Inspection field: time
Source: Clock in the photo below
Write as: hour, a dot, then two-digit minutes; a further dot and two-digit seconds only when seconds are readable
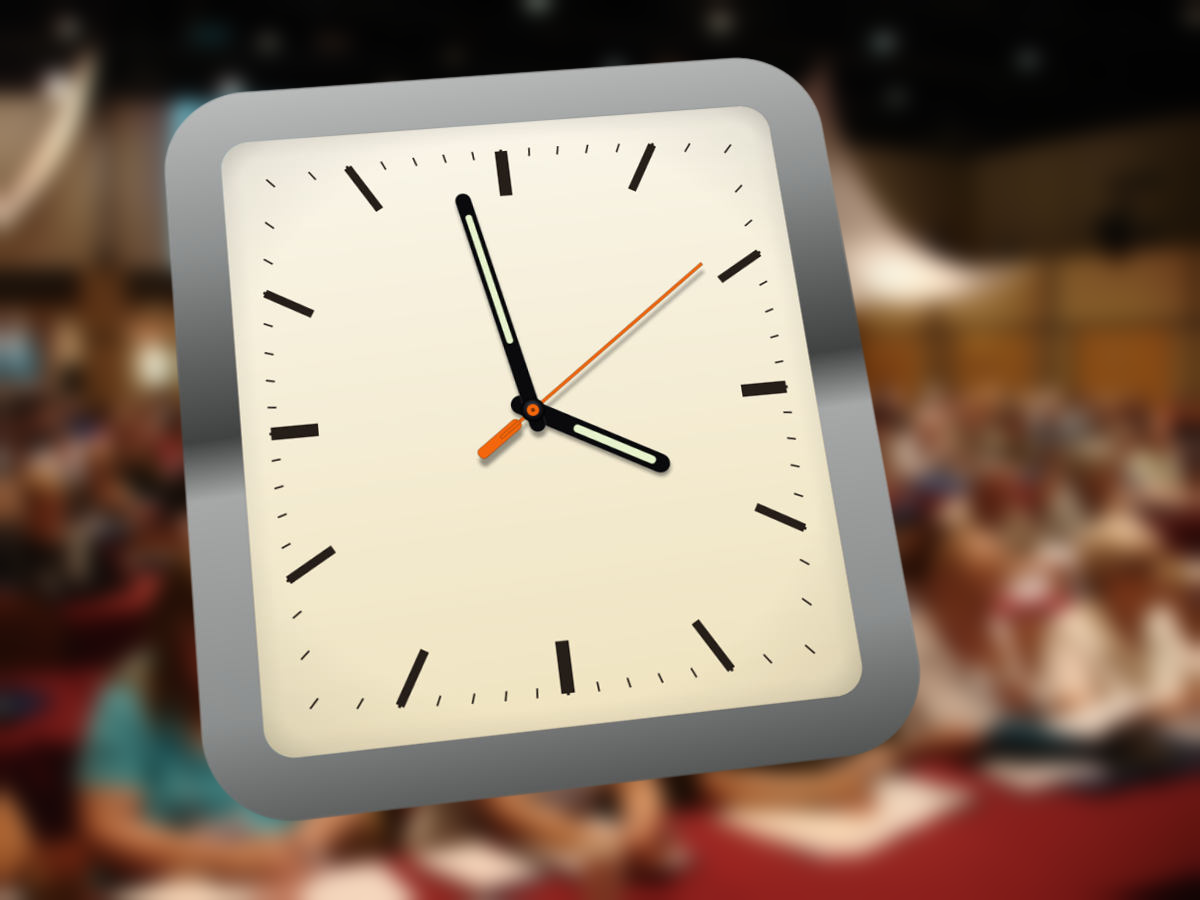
3.58.09
